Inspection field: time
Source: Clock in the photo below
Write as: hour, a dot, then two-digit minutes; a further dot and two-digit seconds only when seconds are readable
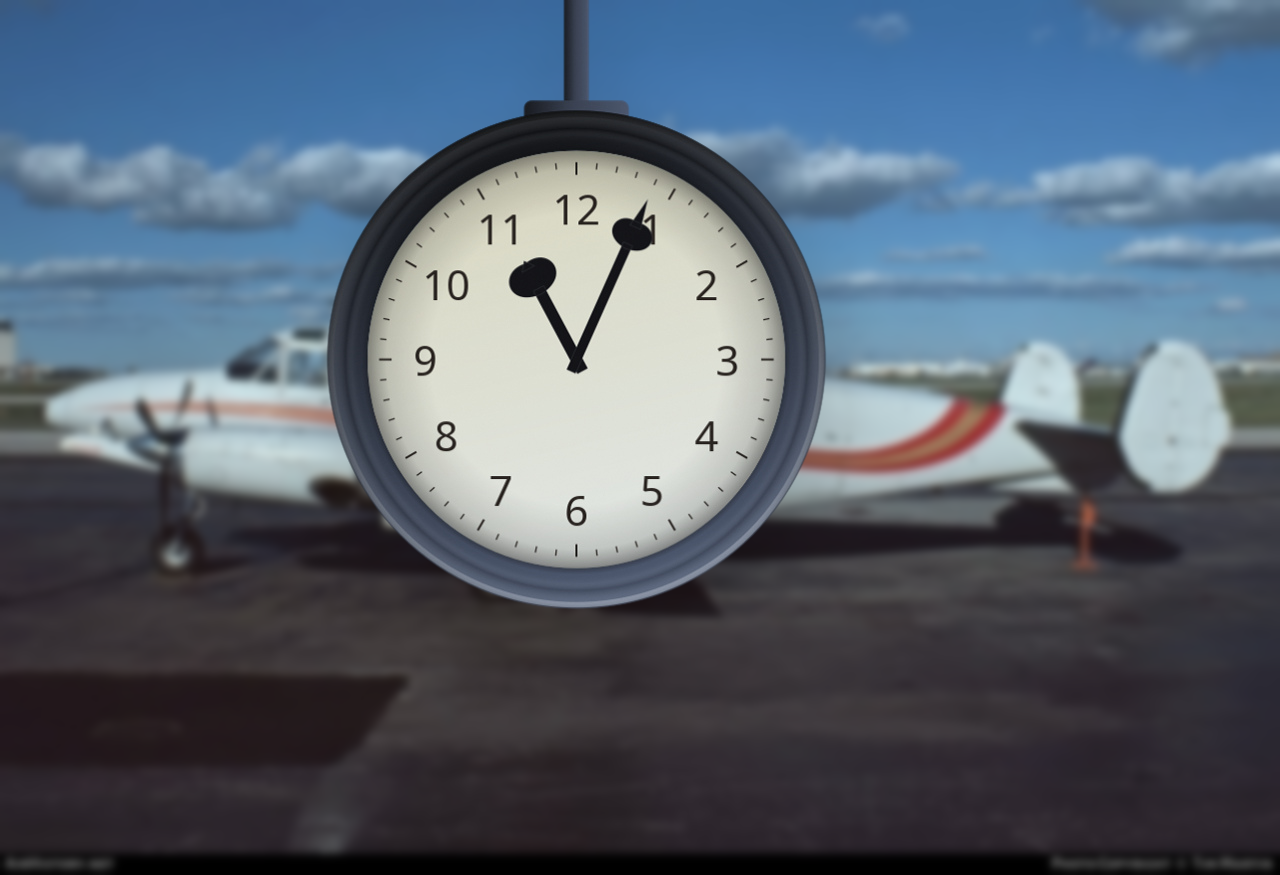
11.04
